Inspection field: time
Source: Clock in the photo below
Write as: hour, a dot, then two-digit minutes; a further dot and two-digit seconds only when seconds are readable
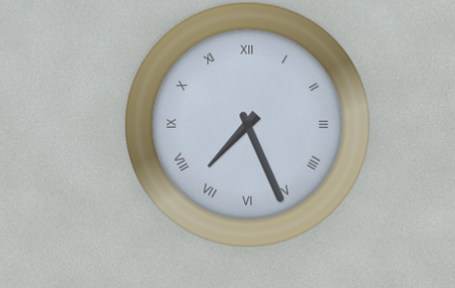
7.26
